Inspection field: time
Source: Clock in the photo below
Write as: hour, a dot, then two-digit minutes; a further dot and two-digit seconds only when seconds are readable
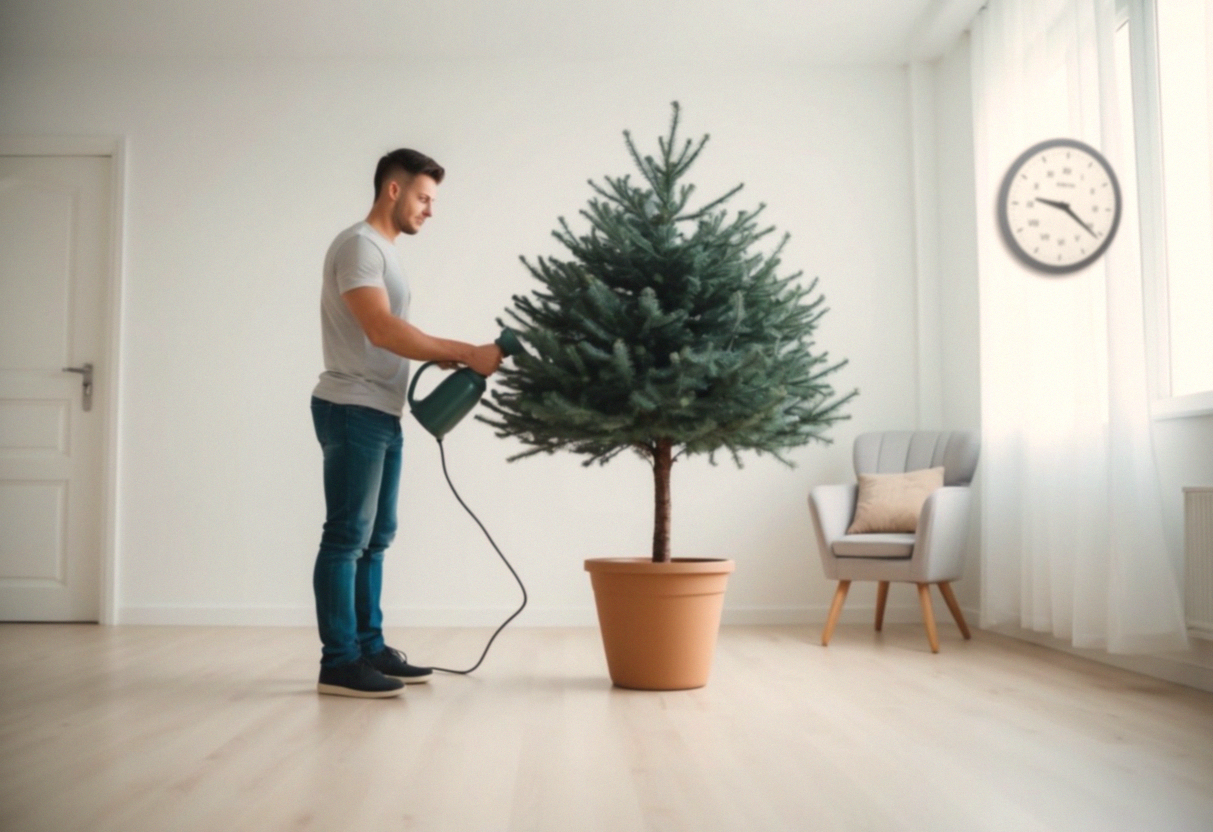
9.21
